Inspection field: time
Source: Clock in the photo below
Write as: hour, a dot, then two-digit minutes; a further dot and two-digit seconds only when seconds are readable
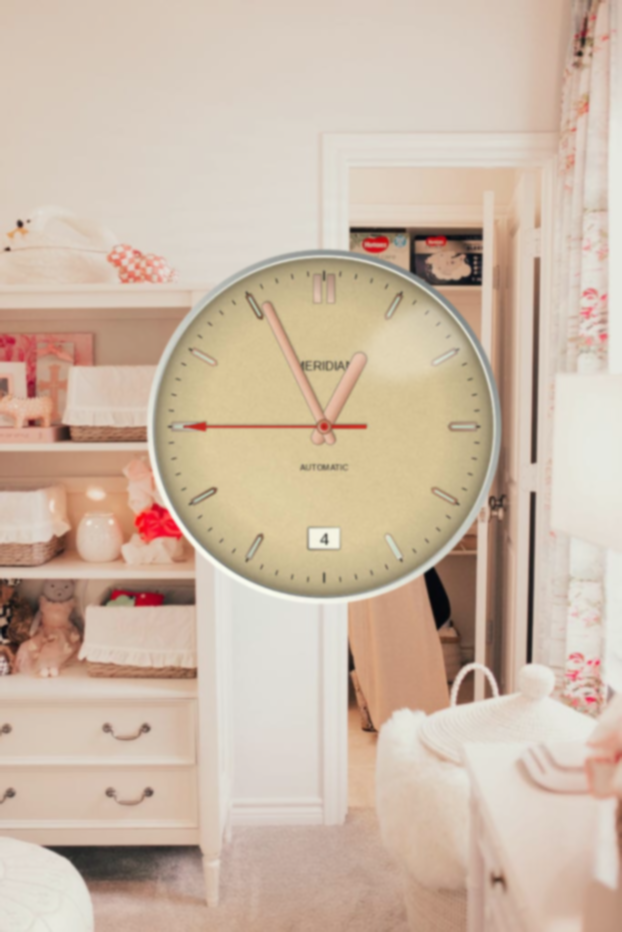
12.55.45
